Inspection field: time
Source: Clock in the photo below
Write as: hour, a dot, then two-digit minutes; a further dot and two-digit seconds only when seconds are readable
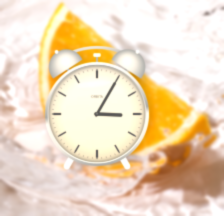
3.05
